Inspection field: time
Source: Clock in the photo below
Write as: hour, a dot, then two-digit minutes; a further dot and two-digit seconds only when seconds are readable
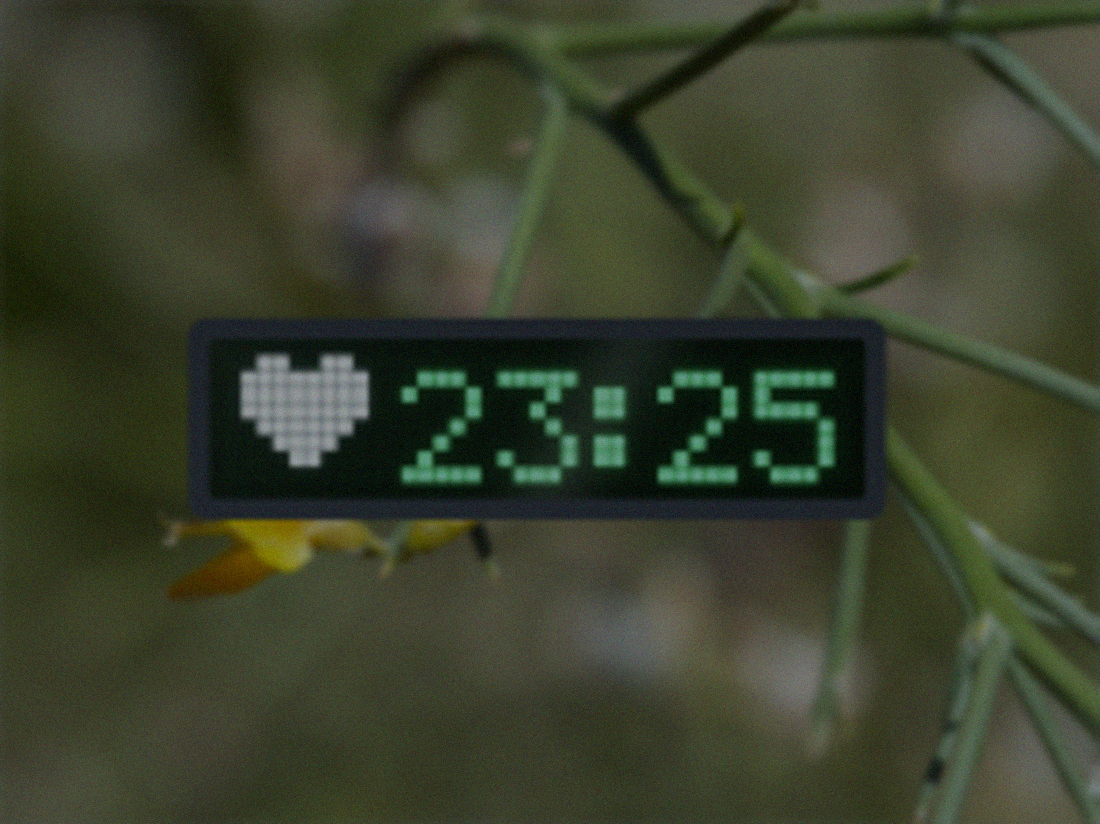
23.25
